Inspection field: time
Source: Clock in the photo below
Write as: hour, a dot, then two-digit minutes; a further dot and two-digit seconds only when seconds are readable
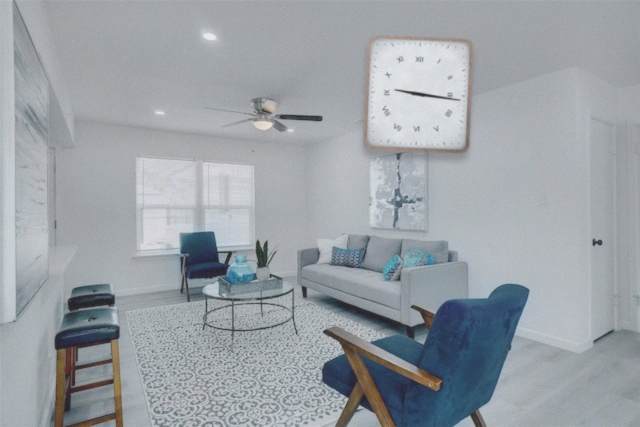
9.16
